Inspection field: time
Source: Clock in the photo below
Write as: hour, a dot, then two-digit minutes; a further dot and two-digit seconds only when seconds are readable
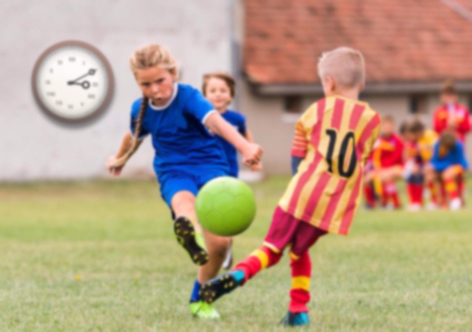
3.10
